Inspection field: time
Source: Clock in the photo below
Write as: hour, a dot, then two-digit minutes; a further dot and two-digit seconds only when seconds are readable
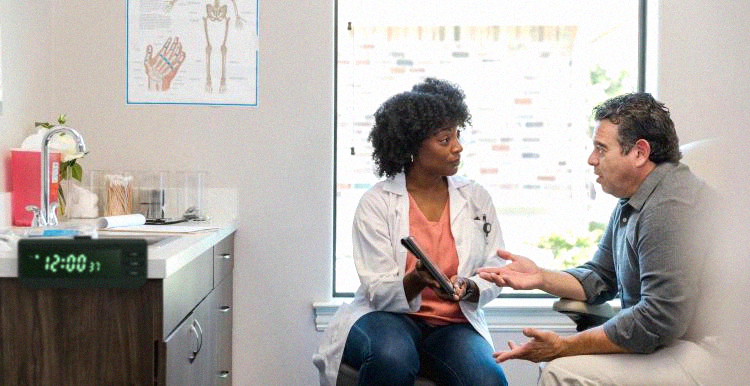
12.00
